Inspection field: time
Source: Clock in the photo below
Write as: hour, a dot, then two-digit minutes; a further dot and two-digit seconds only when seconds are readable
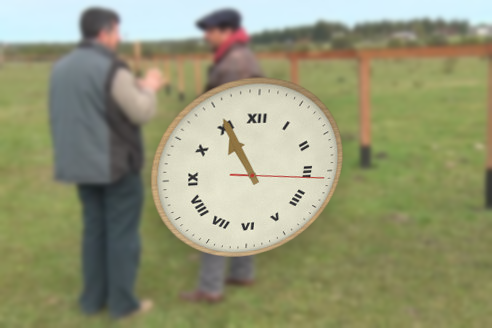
10.55.16
